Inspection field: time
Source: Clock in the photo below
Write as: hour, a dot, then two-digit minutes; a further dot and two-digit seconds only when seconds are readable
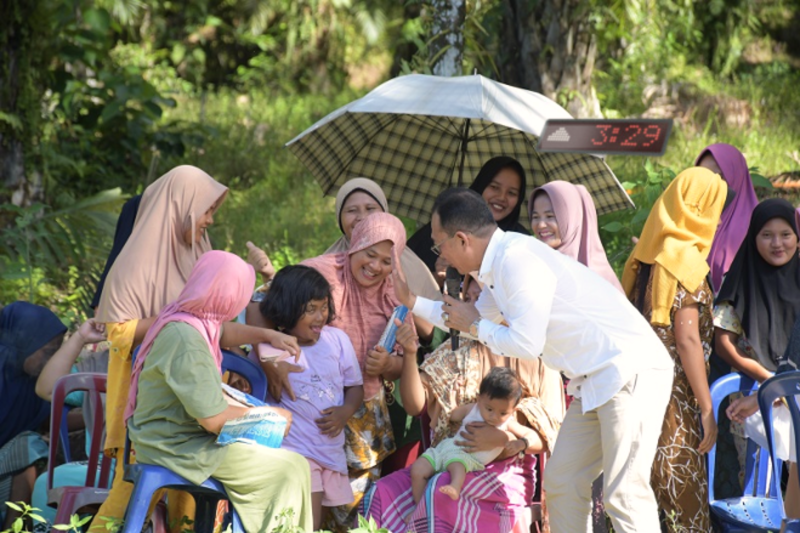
3.29
